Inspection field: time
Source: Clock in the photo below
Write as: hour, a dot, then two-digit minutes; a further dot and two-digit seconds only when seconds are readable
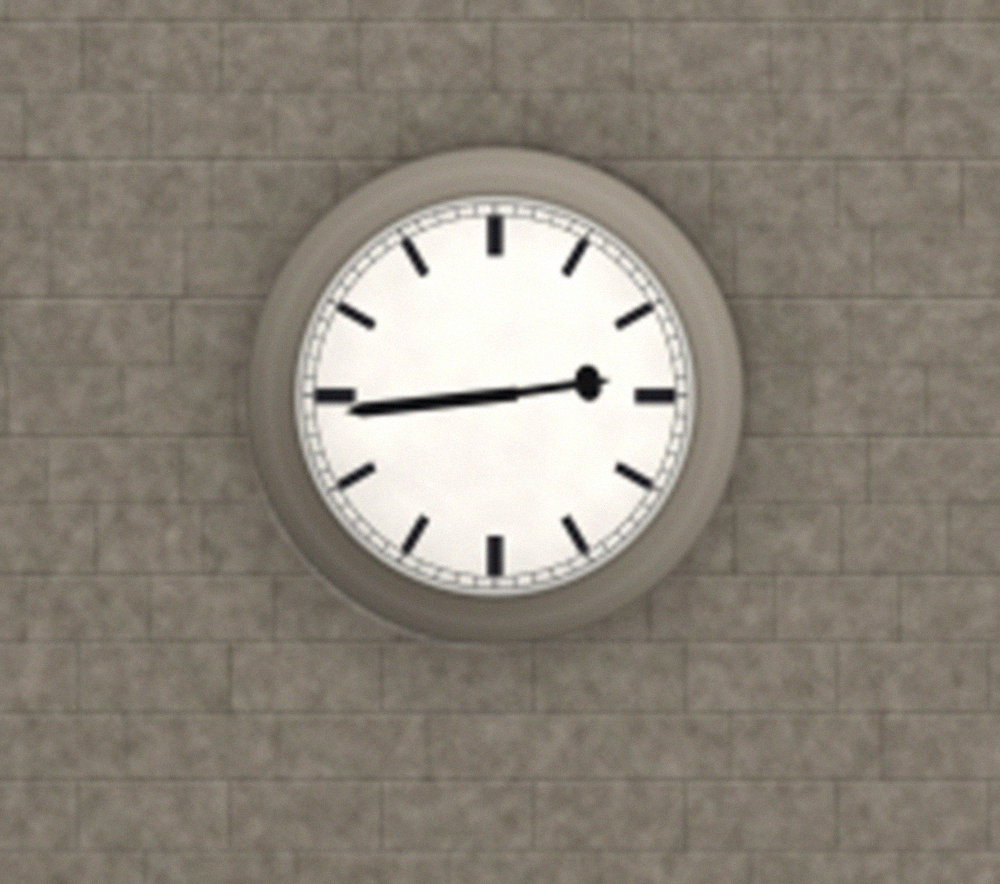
2.44
